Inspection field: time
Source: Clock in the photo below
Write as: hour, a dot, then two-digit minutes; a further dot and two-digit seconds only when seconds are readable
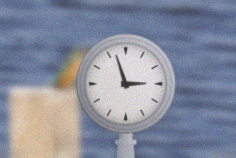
2.57
